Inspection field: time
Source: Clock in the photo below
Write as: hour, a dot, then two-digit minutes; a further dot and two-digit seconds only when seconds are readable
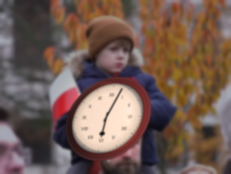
6.03
